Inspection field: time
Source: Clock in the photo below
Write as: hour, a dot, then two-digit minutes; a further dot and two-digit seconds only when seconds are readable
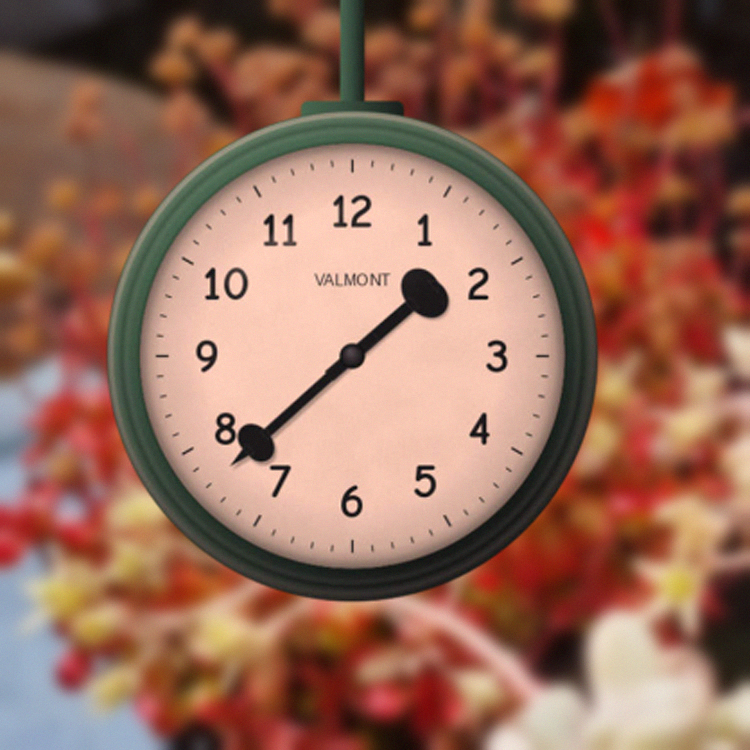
1.38
